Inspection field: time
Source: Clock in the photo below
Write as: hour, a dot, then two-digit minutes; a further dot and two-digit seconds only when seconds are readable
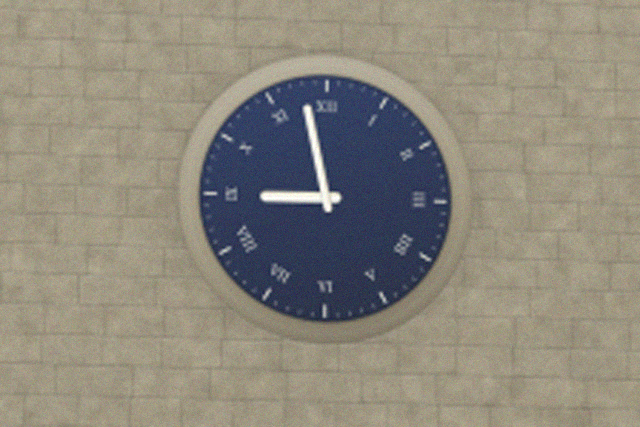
8.58
